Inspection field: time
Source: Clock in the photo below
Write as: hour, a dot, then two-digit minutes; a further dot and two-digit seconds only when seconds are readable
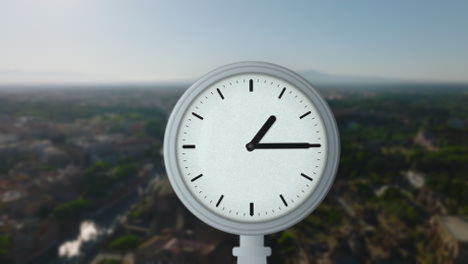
1.15
